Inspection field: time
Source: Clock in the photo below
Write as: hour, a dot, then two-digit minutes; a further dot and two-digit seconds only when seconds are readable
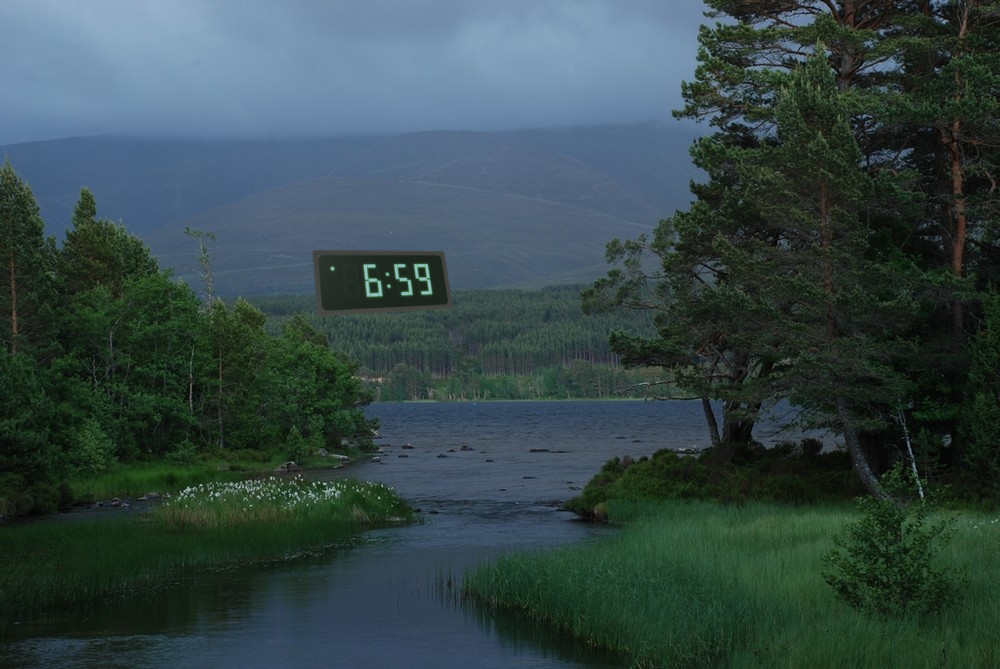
6.59
